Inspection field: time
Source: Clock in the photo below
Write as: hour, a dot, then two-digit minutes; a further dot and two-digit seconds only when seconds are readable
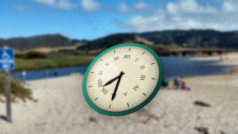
7.30
